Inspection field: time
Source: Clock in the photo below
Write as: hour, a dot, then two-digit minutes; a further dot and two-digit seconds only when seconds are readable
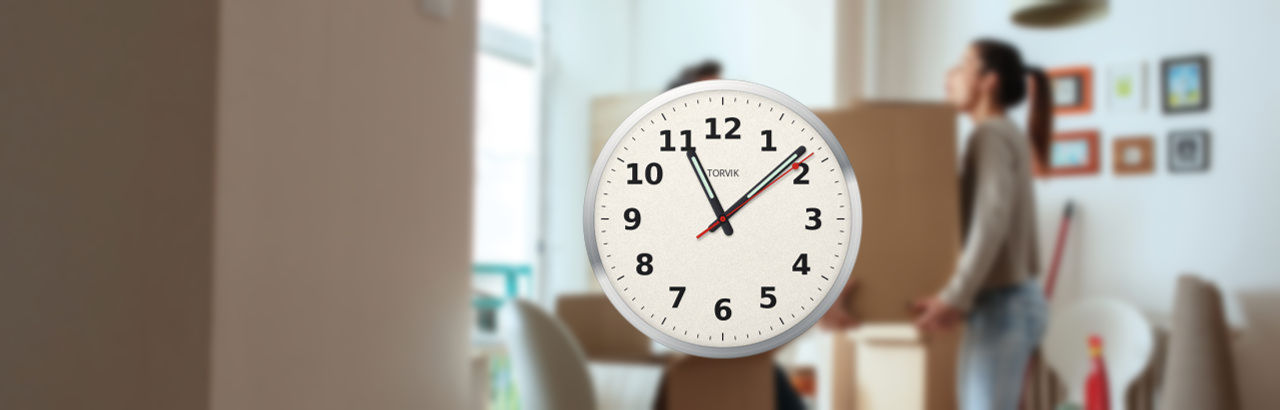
11.08.09
